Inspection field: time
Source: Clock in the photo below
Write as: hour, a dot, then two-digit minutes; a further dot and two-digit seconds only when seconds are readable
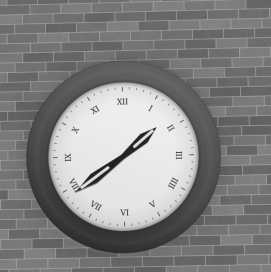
1.39
